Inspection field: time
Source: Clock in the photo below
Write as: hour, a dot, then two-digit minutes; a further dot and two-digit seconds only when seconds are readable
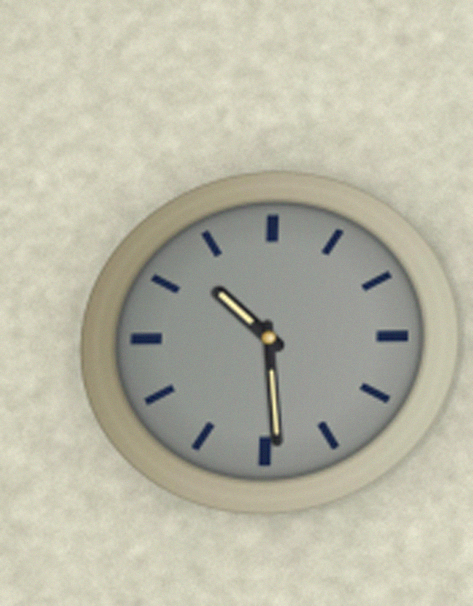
10.29
